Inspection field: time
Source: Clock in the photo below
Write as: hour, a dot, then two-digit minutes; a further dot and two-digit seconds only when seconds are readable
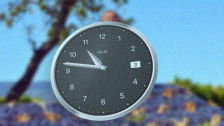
10.47
